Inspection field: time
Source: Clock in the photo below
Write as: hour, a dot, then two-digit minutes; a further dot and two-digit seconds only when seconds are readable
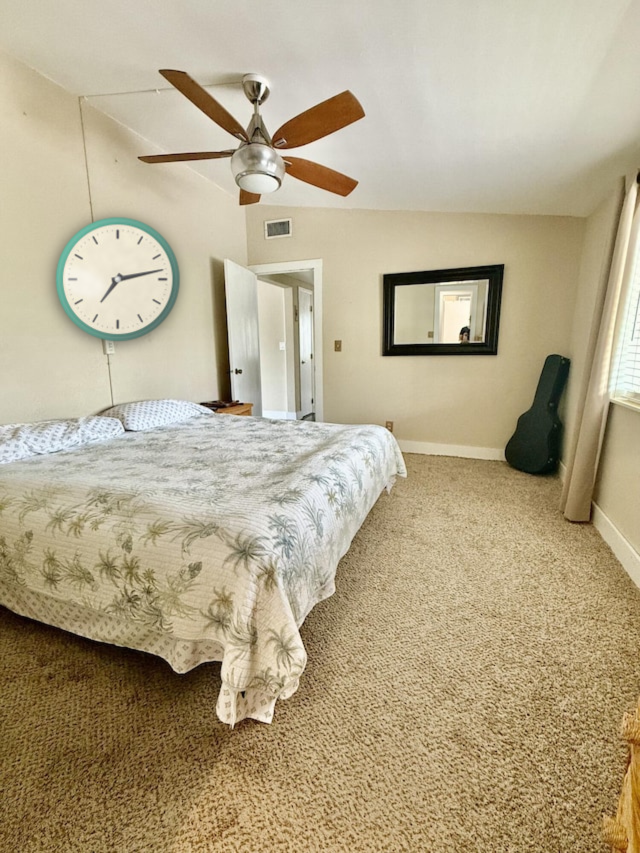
7.13
